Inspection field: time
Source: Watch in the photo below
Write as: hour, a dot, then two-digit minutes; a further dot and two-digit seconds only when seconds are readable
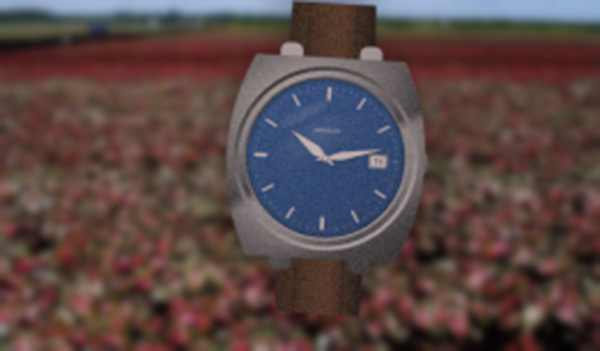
10.13
